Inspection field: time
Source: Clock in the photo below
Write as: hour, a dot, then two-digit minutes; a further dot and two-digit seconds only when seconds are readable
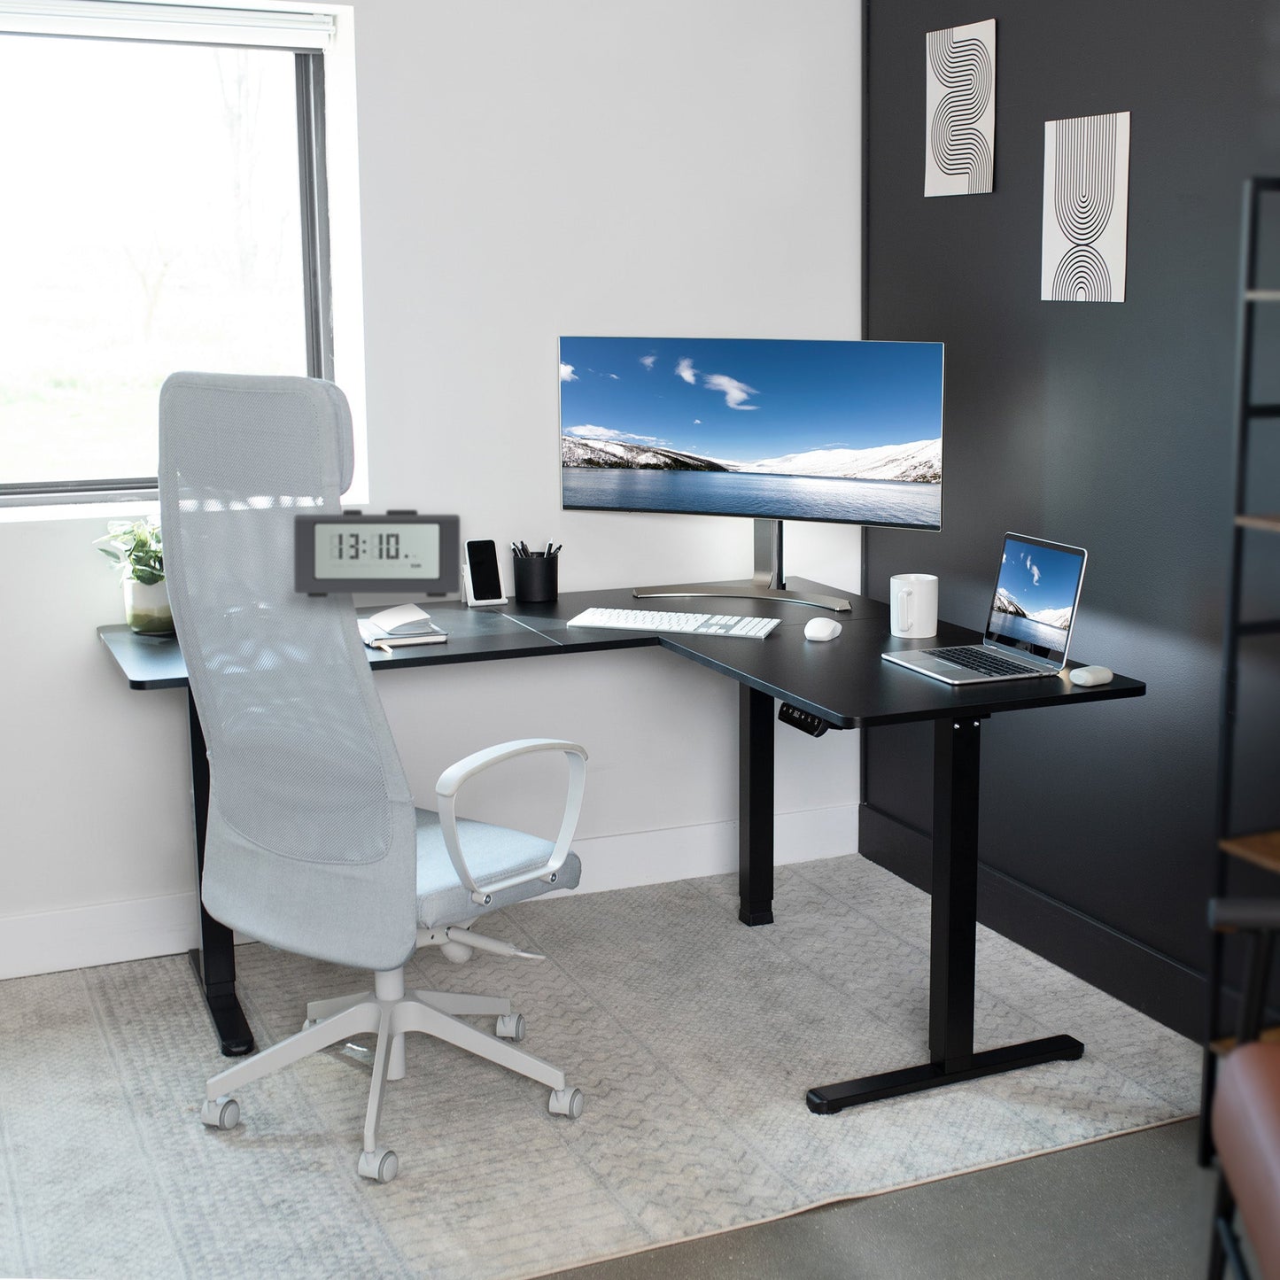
13.10
